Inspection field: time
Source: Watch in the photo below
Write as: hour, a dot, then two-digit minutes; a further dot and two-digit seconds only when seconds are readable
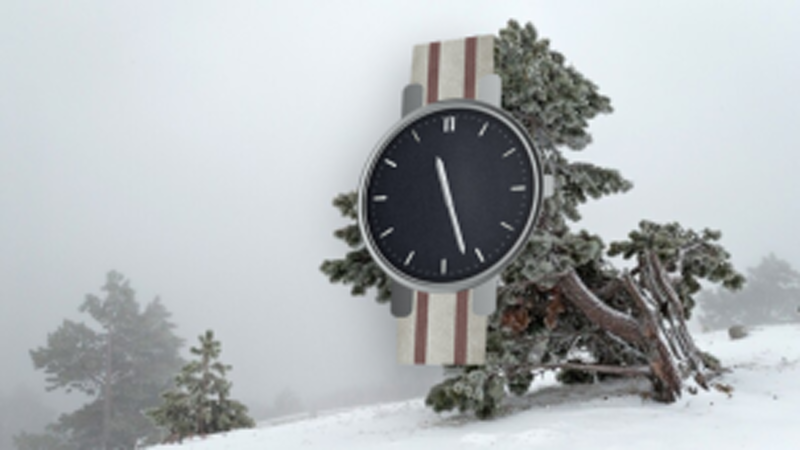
11.27
